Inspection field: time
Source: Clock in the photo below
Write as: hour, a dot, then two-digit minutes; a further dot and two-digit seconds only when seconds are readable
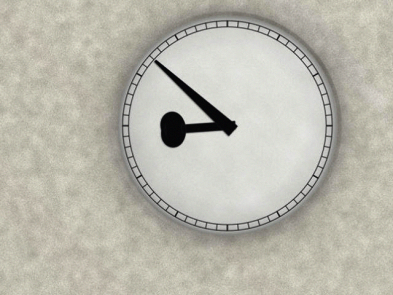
8.52
